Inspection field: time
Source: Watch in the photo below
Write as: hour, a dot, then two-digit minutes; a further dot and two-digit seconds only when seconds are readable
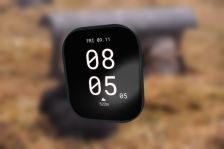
8.05
